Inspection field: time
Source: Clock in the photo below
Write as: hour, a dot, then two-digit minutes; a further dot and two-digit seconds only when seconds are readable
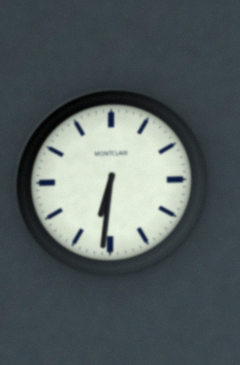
6.31
